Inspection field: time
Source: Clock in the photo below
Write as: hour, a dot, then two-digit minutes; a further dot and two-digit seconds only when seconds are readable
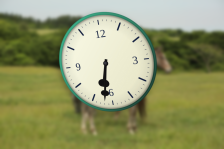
6.32
